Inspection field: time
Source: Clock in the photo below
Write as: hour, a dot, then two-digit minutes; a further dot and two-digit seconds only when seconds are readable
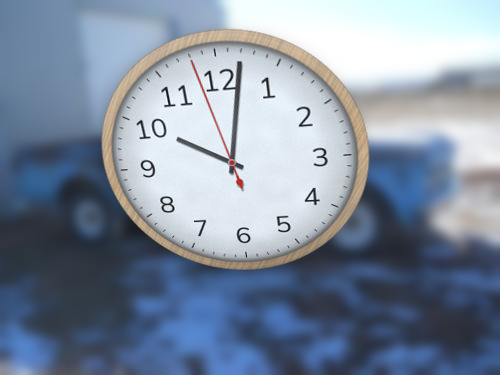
10.01.58
